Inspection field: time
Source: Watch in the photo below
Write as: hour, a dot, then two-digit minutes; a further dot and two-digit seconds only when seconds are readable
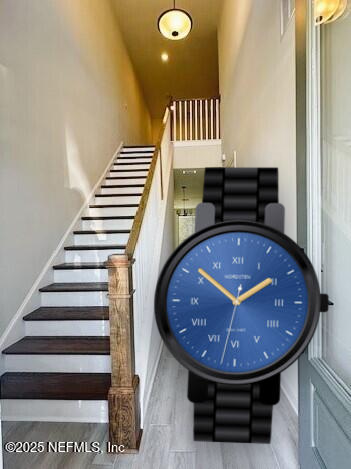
1.51.32
